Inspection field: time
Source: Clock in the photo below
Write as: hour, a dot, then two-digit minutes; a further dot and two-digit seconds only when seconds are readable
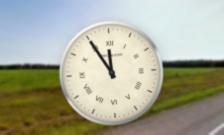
11.55
